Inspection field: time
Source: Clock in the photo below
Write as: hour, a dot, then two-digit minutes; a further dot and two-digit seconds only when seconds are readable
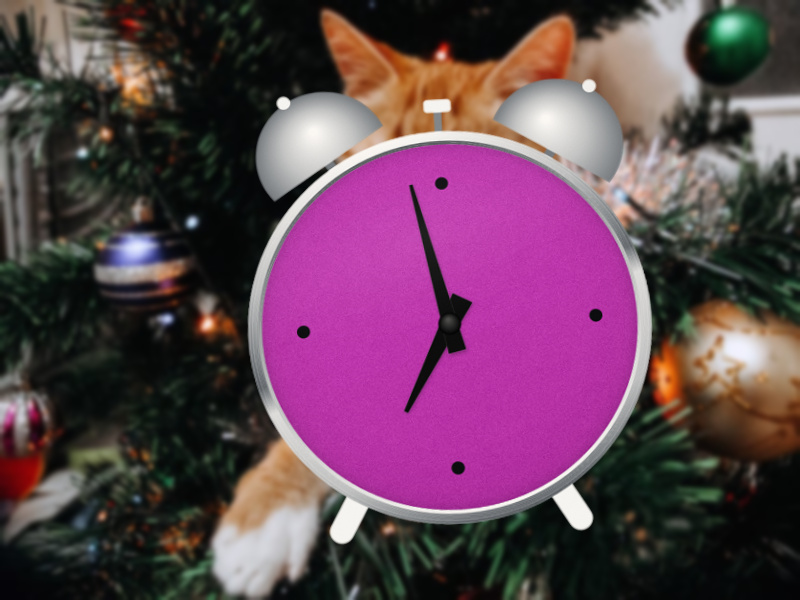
6.58
